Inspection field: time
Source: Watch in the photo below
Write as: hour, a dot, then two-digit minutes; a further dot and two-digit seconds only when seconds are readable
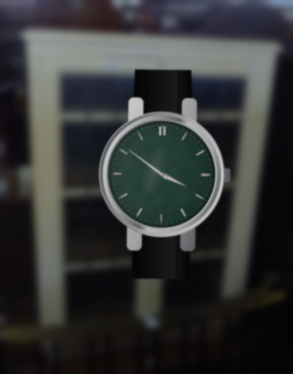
3.51
